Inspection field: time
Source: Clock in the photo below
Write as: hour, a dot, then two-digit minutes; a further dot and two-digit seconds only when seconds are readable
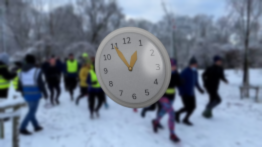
12.55
